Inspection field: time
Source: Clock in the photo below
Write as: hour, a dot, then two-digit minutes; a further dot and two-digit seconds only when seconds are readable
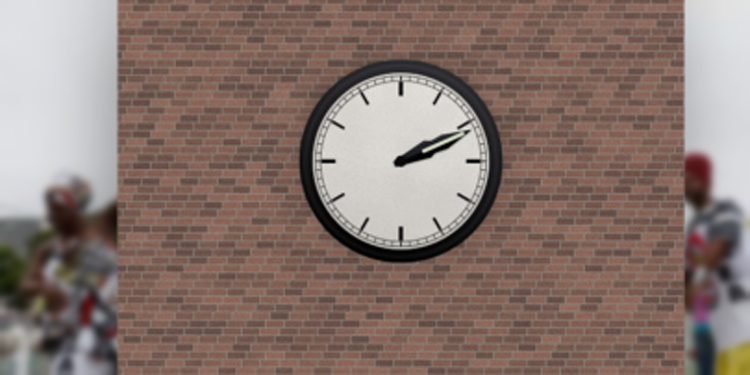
2.11
